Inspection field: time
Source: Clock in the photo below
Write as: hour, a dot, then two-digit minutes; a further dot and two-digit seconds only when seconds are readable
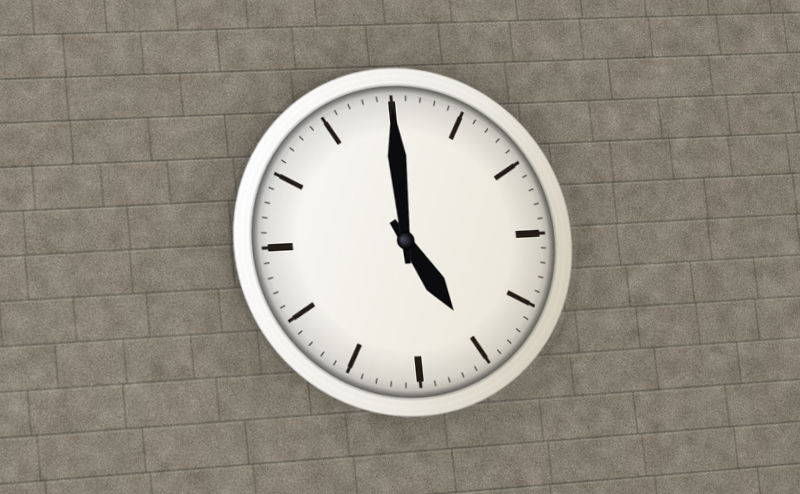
5.00
